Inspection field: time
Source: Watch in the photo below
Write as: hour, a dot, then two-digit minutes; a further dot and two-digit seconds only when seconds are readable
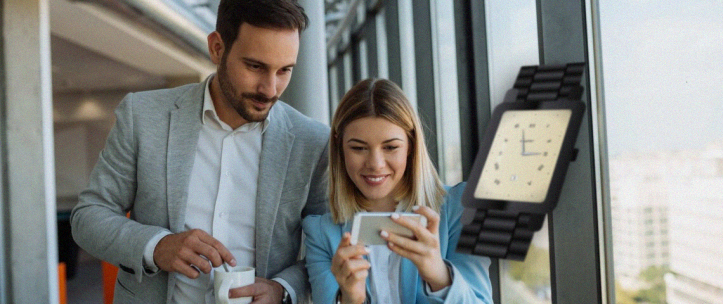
2.57
